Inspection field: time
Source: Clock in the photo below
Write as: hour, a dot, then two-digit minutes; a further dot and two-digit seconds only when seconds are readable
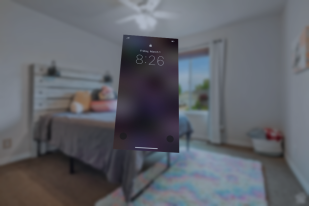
8.26
